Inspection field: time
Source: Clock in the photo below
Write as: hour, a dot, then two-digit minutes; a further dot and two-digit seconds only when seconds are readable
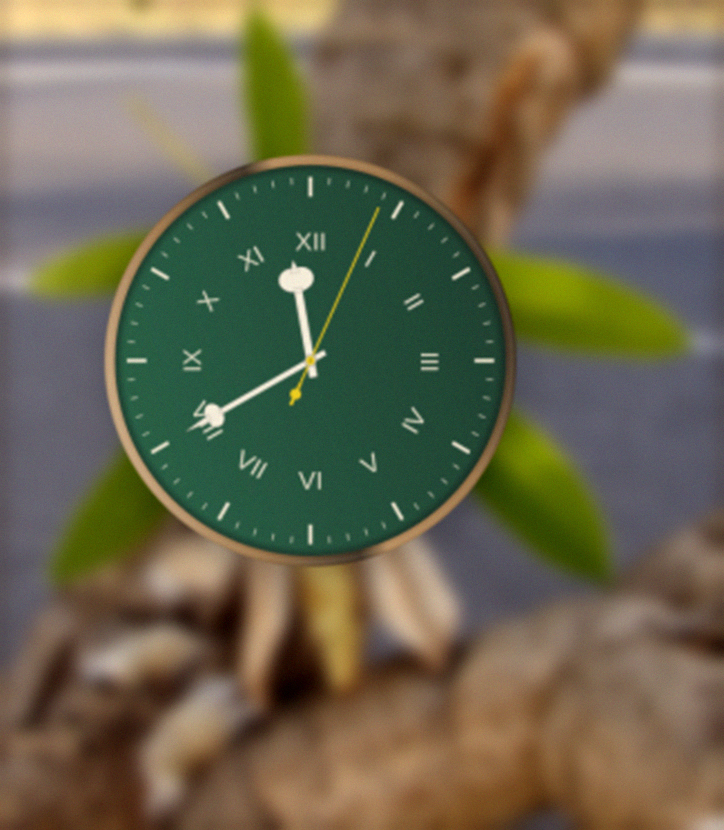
11.40.04
